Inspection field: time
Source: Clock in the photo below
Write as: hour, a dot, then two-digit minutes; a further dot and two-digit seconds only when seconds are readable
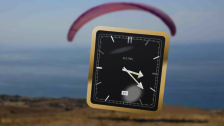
3.22
